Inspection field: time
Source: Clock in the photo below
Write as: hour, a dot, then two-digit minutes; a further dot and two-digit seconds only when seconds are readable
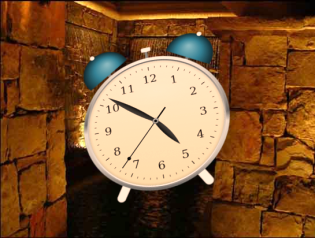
4.51.37
